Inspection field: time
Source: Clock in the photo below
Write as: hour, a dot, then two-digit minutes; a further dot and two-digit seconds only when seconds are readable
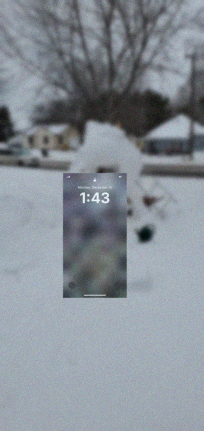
1.43
